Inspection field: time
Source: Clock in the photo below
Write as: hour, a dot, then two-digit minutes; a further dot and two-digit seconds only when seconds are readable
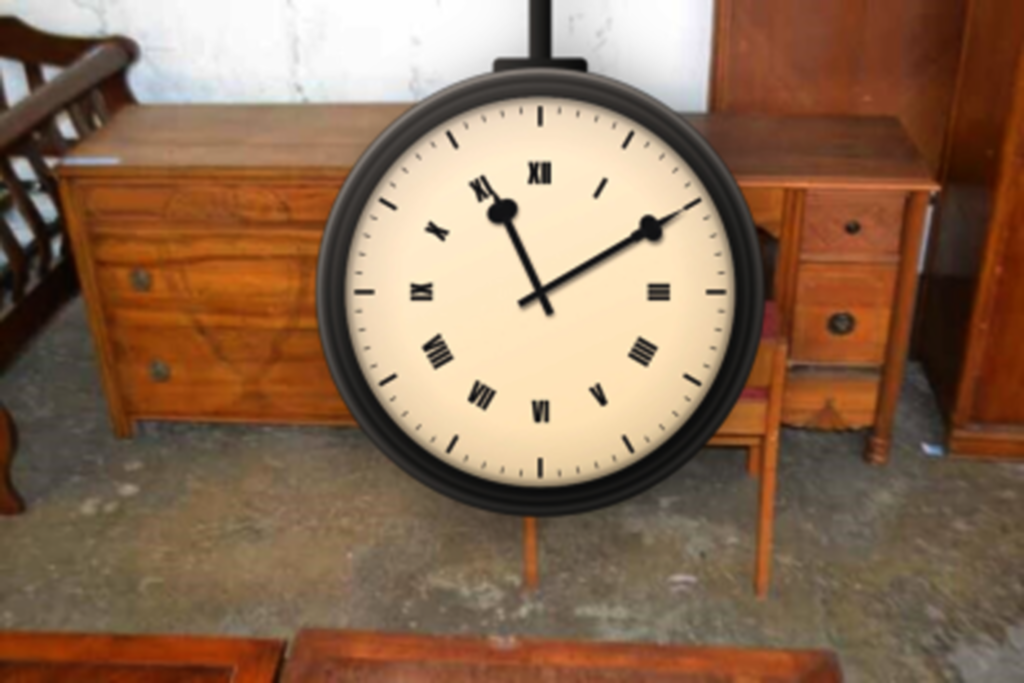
11.10
